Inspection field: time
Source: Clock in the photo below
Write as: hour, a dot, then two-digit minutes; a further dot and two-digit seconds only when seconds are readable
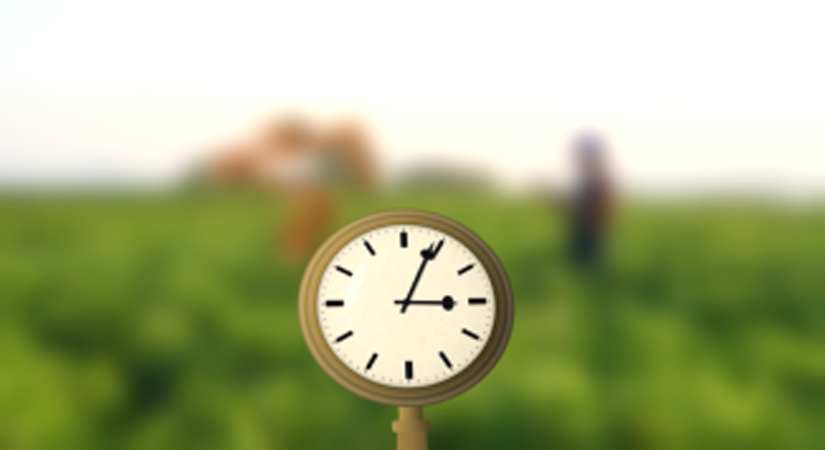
3.04
